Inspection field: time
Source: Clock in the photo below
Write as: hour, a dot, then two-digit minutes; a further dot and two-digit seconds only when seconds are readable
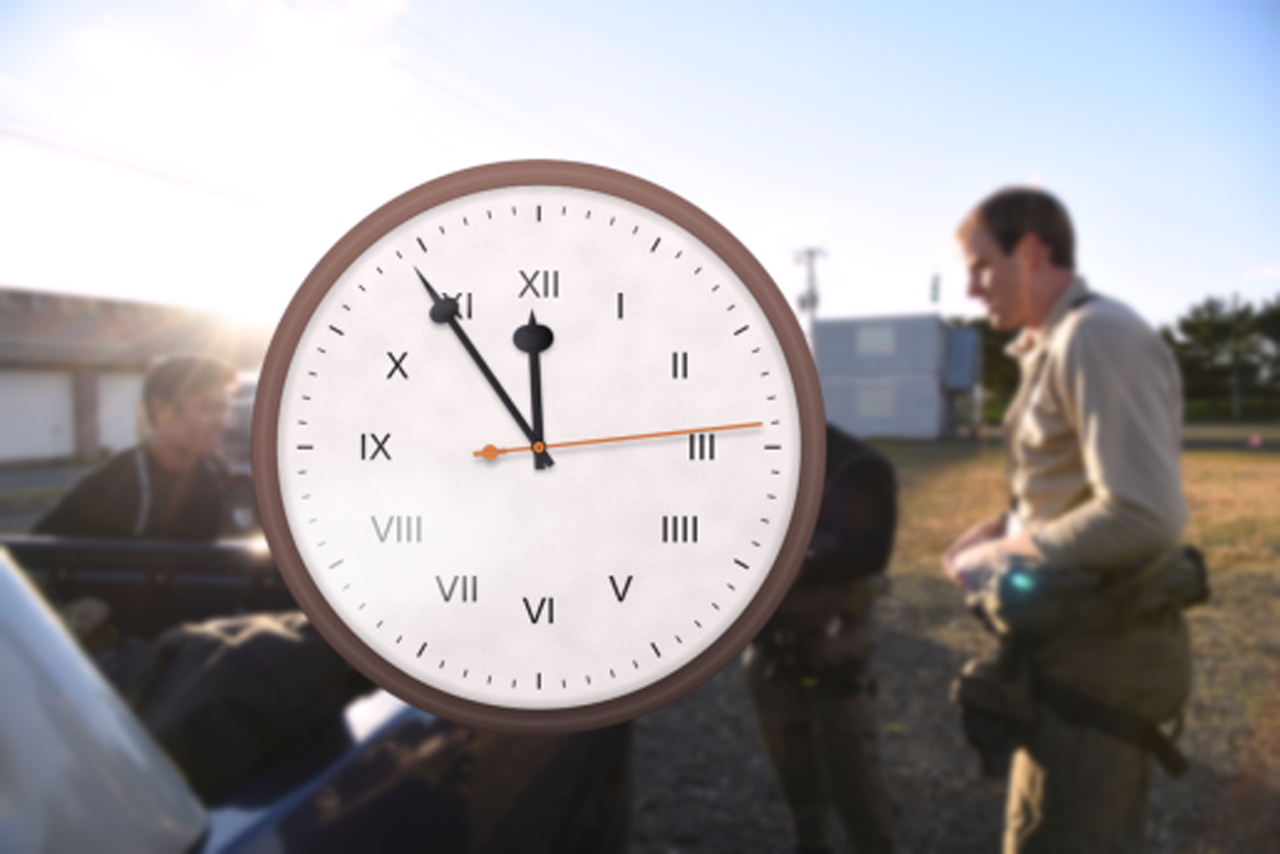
11.54.14
